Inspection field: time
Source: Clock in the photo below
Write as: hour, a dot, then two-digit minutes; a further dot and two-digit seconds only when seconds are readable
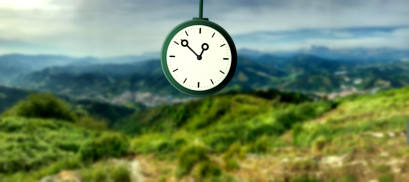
12.52
